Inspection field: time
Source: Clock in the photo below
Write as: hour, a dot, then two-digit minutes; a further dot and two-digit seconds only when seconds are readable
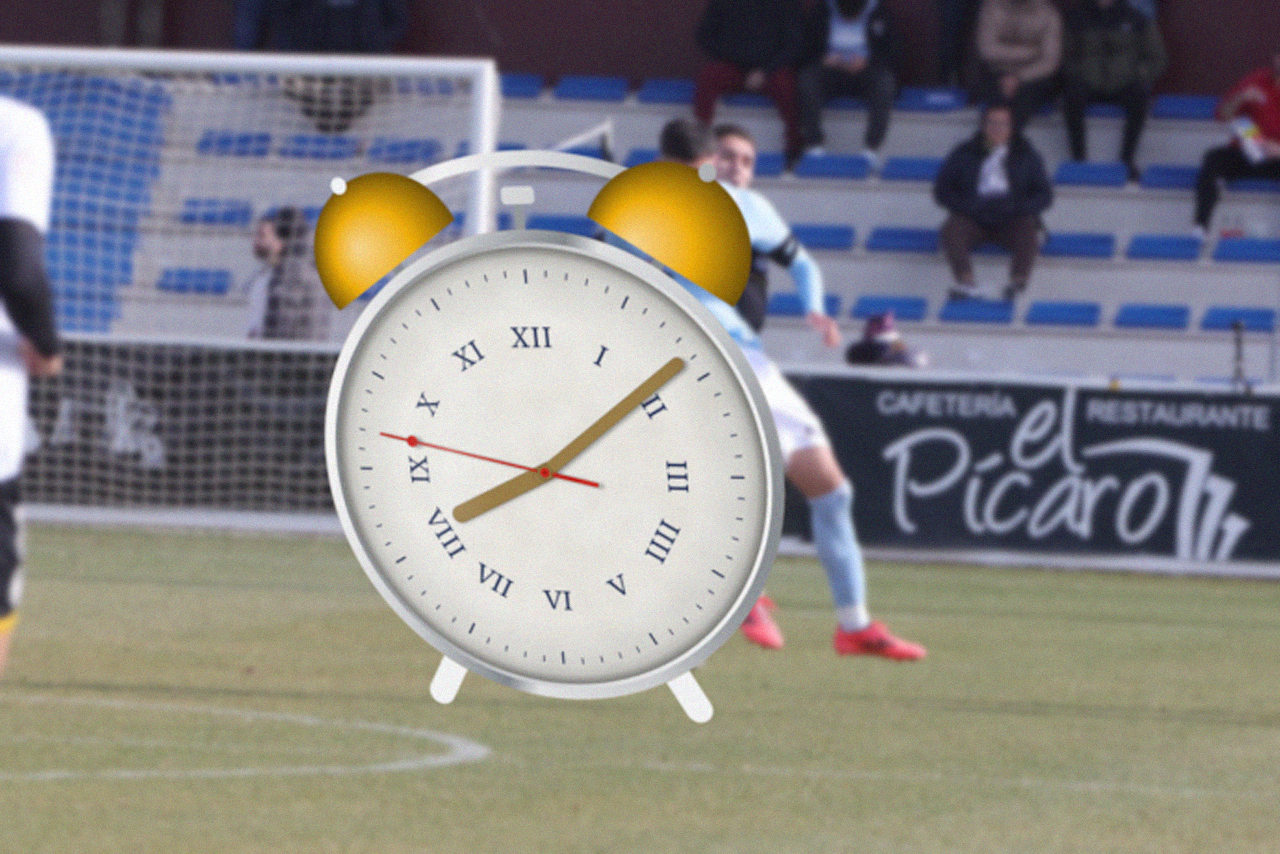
8.08.47
